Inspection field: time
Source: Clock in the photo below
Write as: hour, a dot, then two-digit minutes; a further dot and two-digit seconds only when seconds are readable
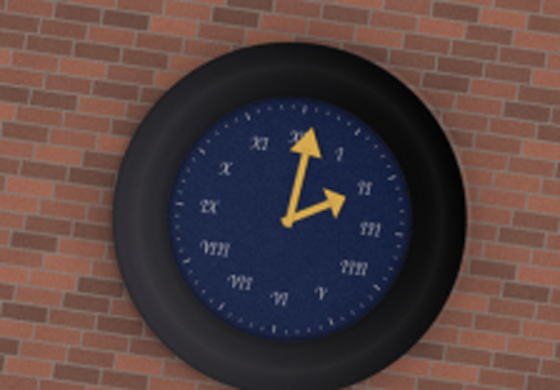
2.01
